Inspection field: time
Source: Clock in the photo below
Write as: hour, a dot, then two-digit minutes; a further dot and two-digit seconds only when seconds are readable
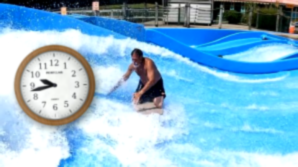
9.43
